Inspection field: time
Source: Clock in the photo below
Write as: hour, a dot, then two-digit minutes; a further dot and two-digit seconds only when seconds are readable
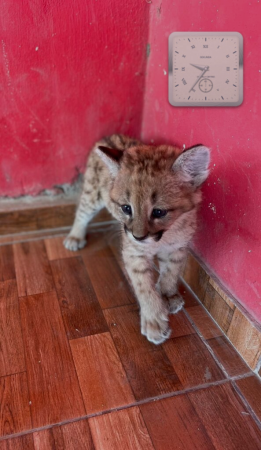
9.36
